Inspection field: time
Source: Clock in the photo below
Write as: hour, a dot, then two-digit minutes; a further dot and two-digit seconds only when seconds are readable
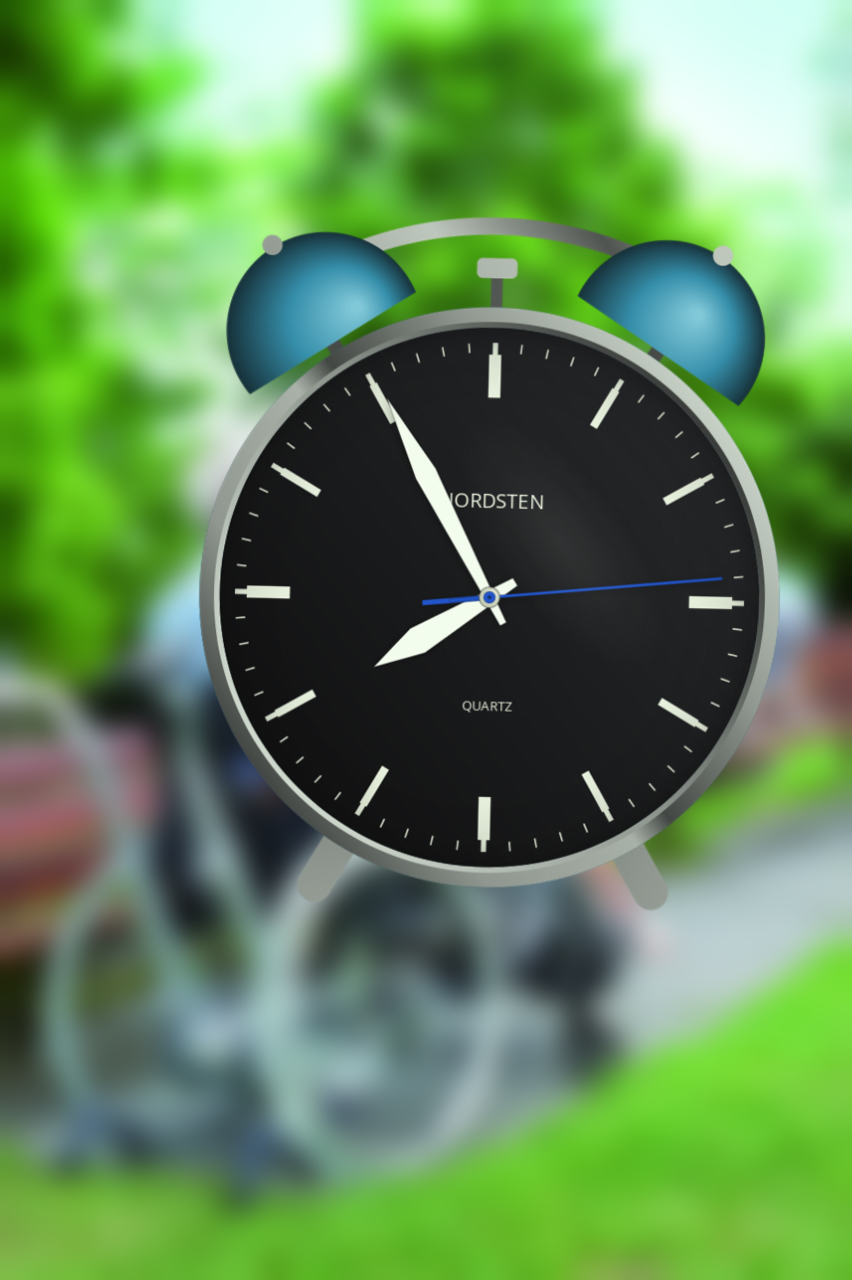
7.55.14
